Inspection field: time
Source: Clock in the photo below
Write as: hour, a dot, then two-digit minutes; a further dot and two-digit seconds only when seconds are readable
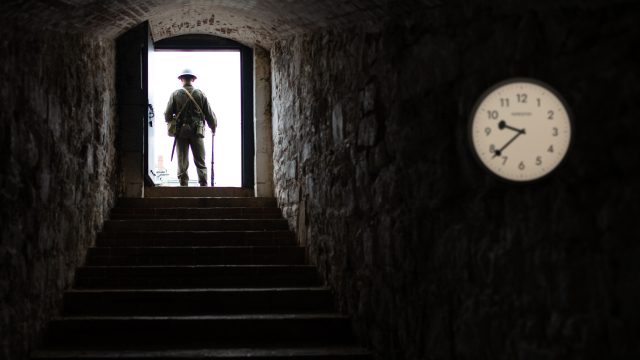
9.38
